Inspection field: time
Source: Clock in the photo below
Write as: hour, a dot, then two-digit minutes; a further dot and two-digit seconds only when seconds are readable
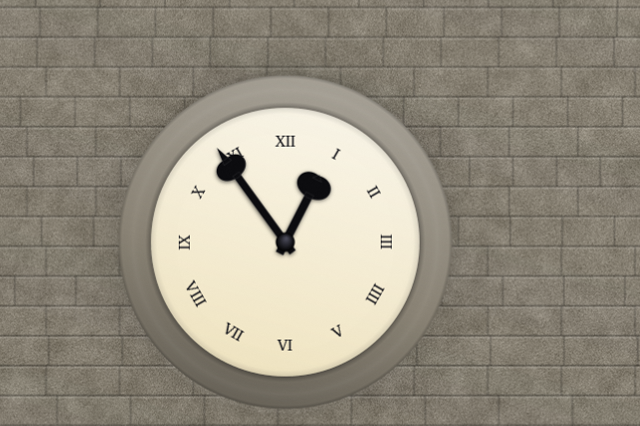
12.54
